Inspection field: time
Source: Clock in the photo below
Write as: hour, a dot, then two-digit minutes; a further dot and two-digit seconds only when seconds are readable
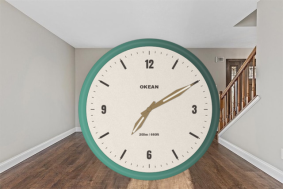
7.10
